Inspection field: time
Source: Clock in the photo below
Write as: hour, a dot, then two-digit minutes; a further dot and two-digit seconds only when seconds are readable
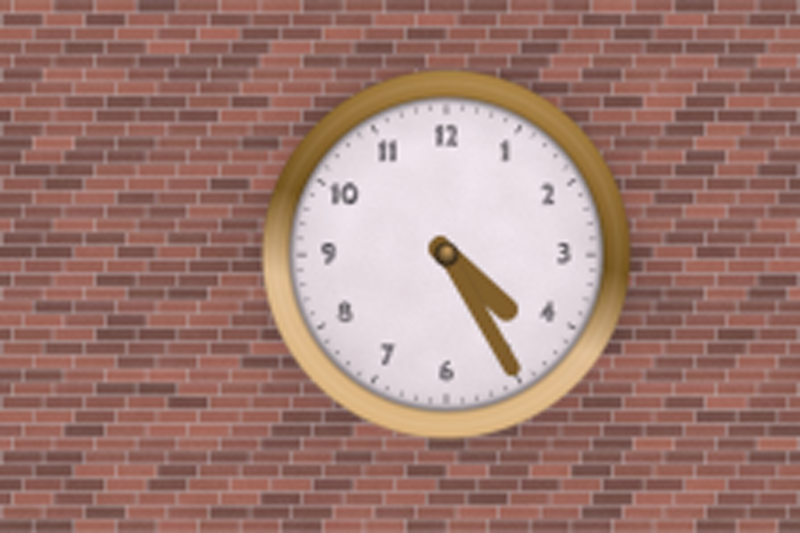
4.25
